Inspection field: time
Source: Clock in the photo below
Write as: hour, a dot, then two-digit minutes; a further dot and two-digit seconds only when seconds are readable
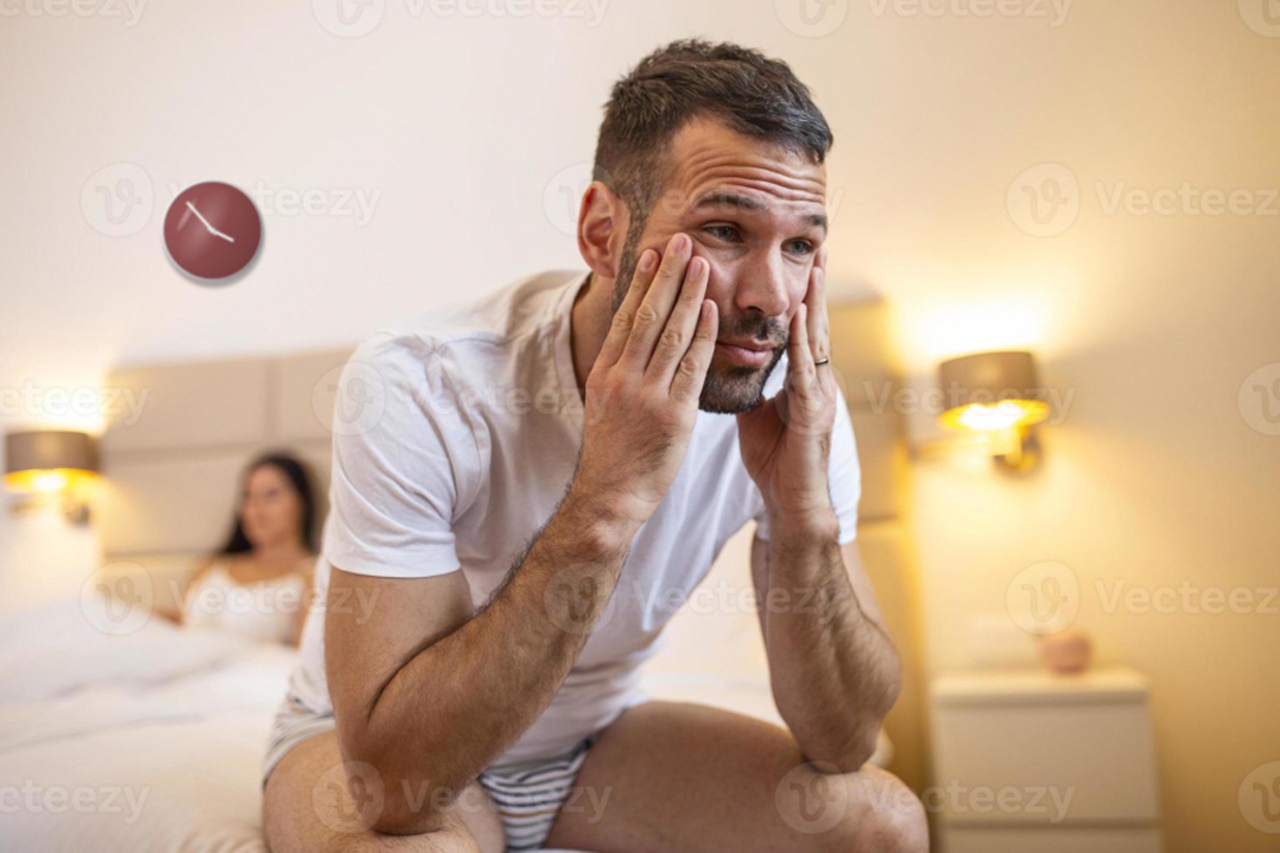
3.53
